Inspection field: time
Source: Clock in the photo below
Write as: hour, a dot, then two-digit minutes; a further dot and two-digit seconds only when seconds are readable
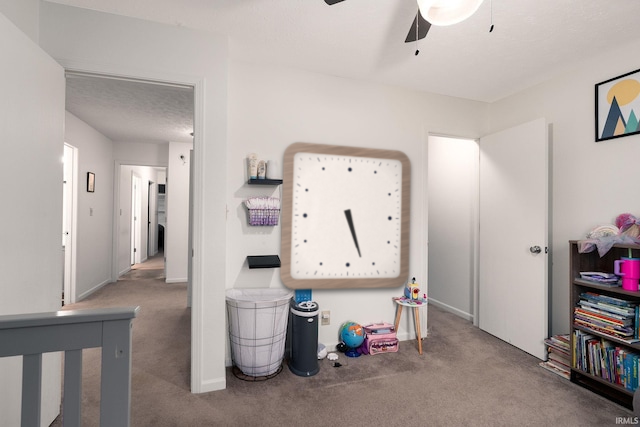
5.27
